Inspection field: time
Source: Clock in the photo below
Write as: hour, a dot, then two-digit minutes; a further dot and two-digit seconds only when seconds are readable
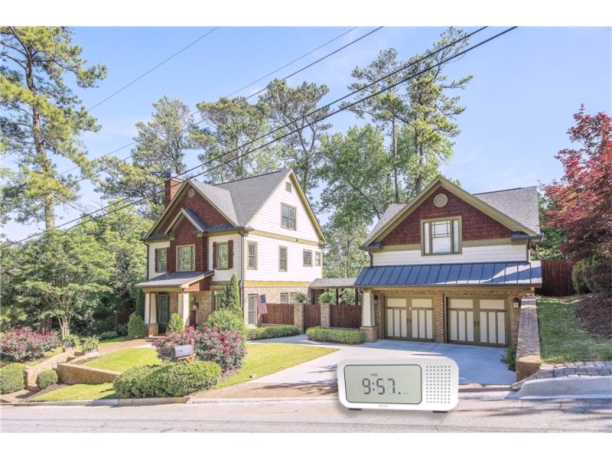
9.57
